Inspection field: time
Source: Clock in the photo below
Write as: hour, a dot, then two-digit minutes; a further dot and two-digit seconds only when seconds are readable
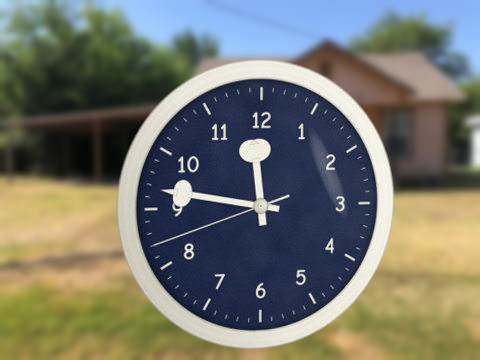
11.46.42
